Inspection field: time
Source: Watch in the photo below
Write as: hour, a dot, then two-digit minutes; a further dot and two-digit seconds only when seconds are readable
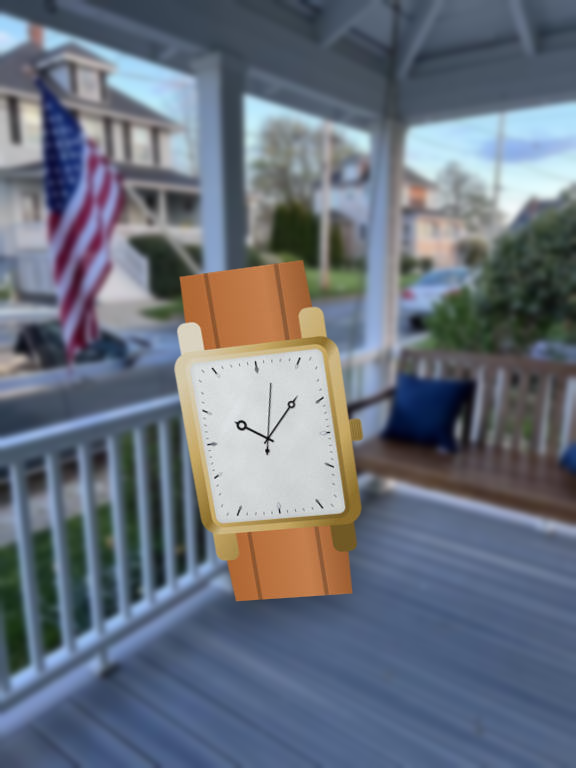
10.07.02
